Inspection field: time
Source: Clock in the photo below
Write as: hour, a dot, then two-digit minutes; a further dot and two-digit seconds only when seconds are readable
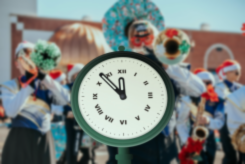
11.53
